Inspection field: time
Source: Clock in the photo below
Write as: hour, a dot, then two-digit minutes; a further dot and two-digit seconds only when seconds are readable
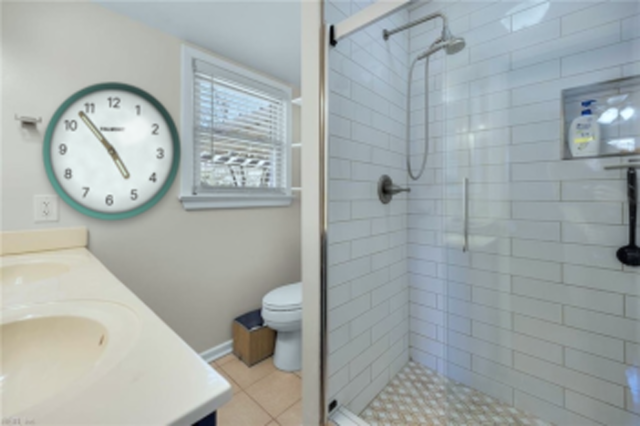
4.53
